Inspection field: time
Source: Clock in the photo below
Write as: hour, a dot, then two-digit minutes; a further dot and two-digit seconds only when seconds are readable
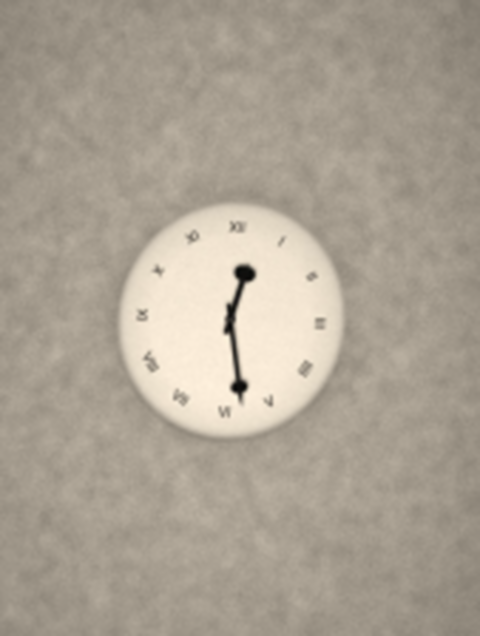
12.28
